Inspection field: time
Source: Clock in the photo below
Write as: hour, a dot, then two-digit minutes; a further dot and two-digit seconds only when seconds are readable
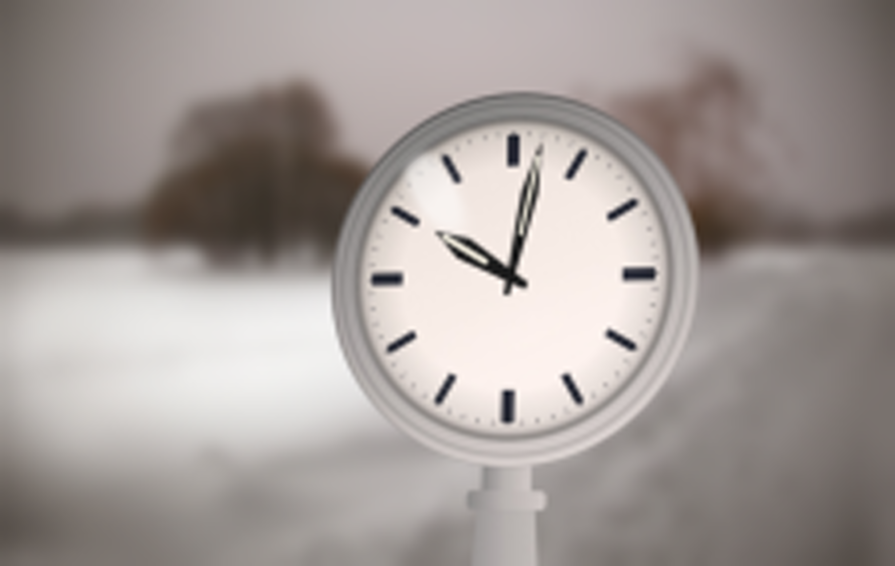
10.02
